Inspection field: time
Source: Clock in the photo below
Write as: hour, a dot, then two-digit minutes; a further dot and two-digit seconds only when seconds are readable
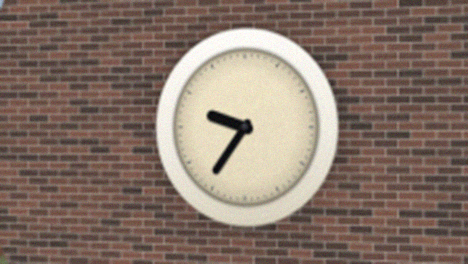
9.36
